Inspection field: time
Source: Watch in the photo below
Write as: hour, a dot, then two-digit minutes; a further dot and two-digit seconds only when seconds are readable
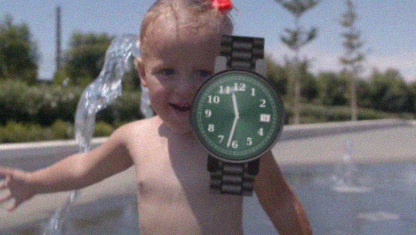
11.32
